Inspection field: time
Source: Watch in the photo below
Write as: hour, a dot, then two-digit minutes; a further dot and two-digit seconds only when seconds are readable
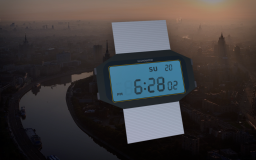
6.28.02
